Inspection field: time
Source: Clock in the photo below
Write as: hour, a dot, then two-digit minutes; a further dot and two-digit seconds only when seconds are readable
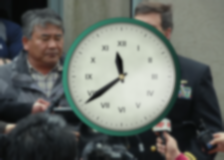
11.39
